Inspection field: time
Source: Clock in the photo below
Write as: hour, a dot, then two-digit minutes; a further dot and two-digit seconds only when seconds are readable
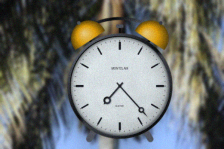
7.23
